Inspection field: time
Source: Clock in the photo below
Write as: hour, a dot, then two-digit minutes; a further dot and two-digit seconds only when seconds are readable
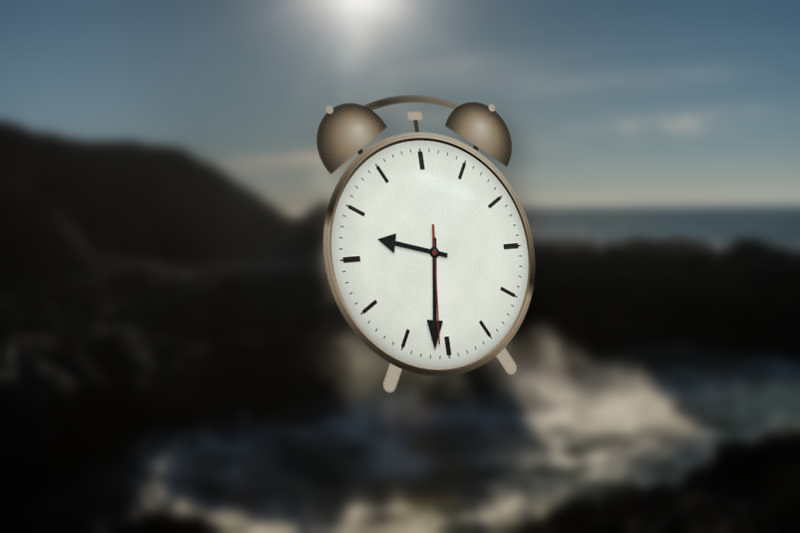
9.31.31
